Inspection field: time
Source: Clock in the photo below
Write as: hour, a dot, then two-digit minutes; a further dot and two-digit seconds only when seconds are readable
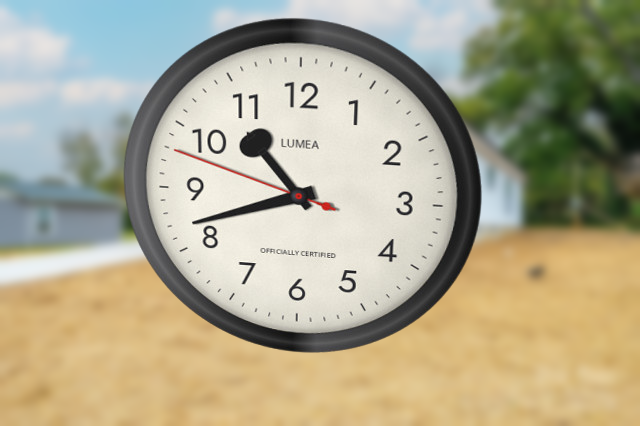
10.41.48
